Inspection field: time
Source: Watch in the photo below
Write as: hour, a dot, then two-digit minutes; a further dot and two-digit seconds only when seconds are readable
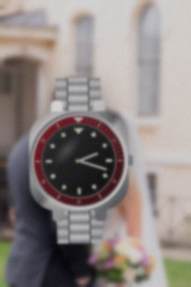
2.18
